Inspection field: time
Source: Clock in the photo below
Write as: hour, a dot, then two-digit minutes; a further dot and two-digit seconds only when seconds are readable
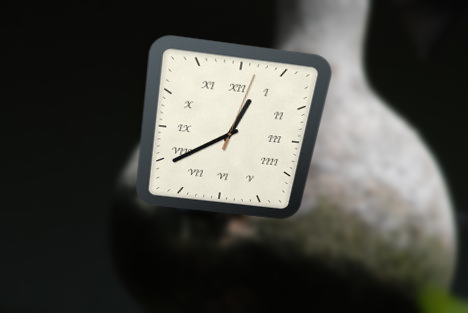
12.39.02
